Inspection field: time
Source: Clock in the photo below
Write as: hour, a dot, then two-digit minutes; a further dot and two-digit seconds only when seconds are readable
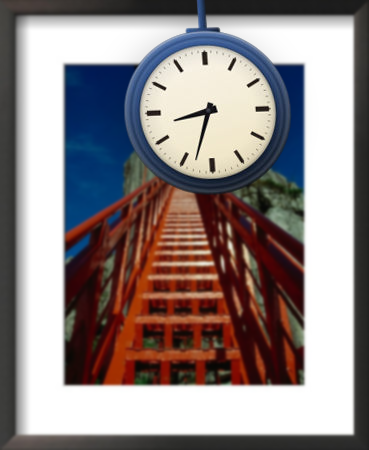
8.33
